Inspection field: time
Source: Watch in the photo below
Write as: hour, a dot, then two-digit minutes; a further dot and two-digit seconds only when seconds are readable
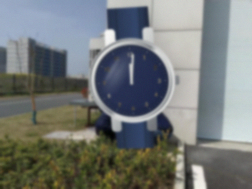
12.01
